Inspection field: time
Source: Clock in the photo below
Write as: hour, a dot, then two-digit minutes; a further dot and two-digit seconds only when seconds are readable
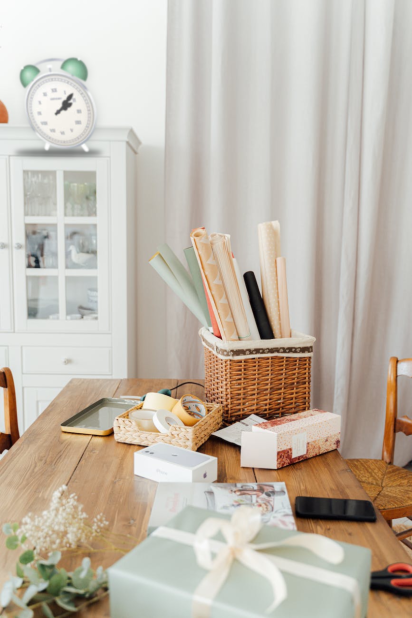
2.08
